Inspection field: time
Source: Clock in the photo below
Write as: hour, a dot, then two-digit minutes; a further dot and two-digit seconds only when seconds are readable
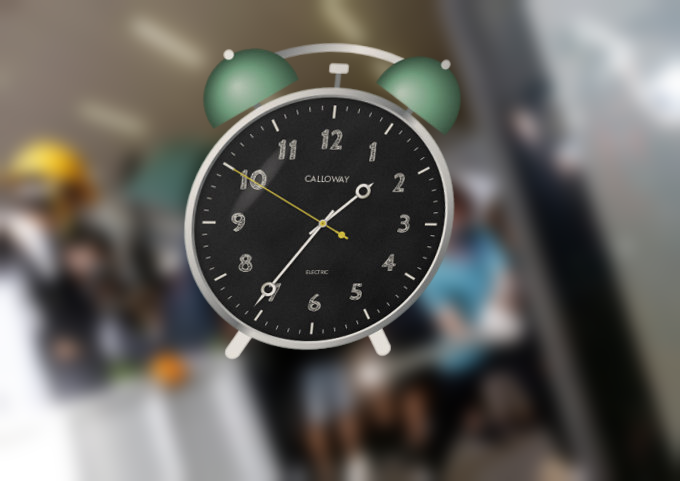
1.35.50
